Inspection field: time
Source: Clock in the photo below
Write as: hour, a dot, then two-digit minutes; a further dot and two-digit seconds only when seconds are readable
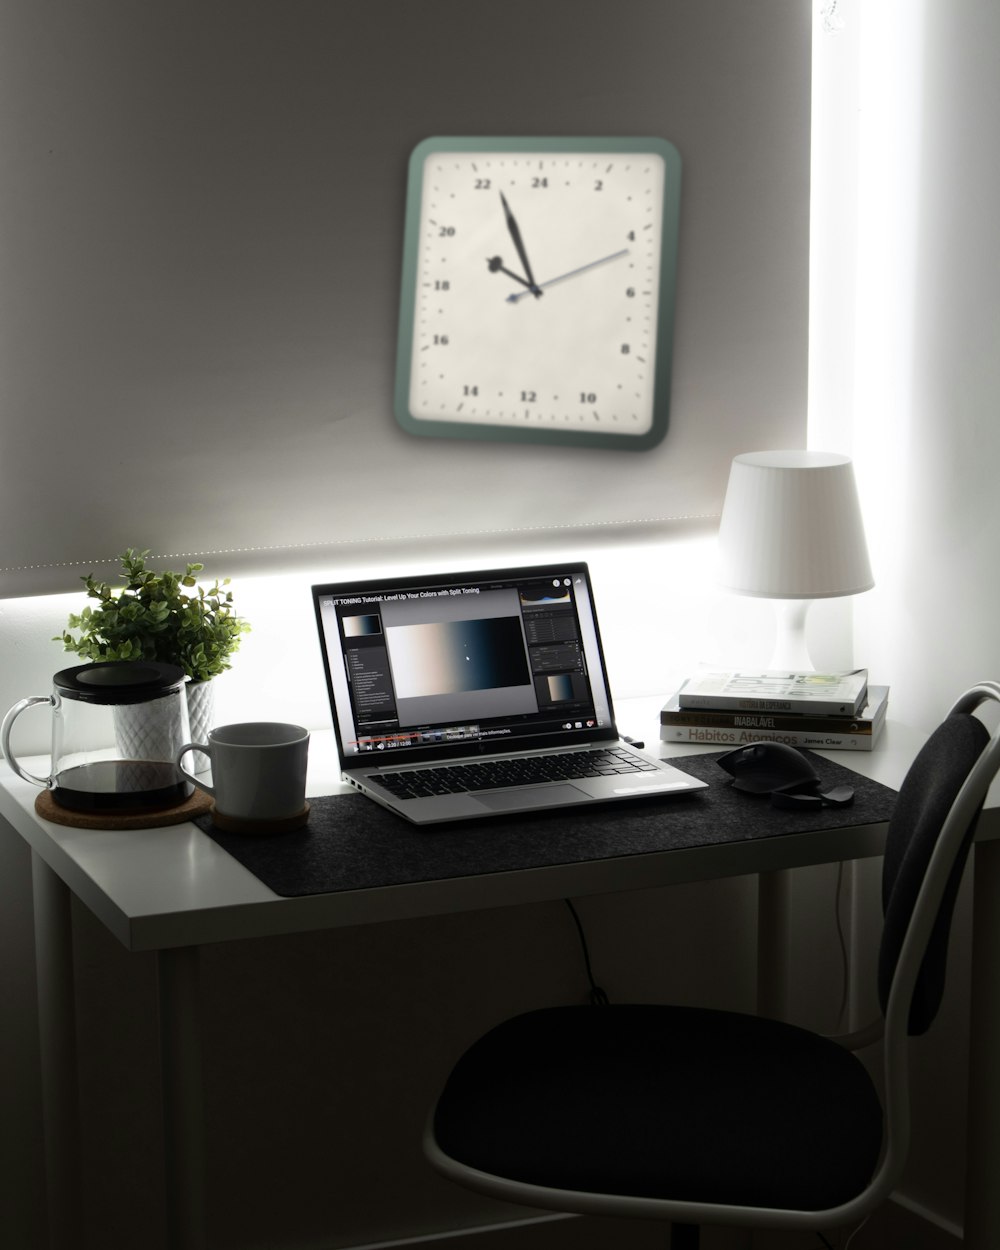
19.56.11
